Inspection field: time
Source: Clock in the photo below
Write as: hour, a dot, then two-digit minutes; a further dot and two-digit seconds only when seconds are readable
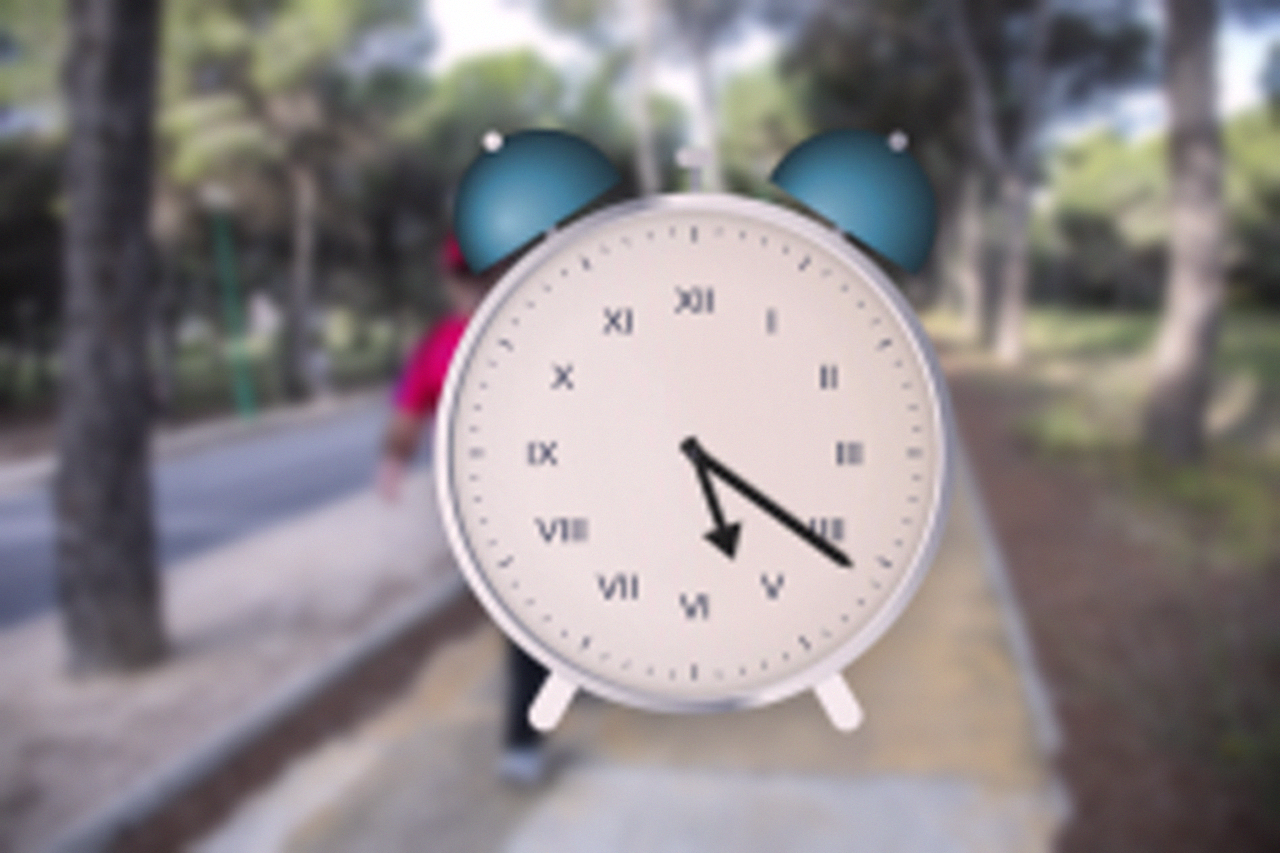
5.21
